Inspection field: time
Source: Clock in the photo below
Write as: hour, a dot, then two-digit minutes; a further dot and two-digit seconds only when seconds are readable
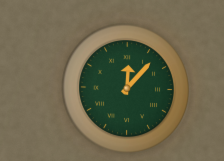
12.07
